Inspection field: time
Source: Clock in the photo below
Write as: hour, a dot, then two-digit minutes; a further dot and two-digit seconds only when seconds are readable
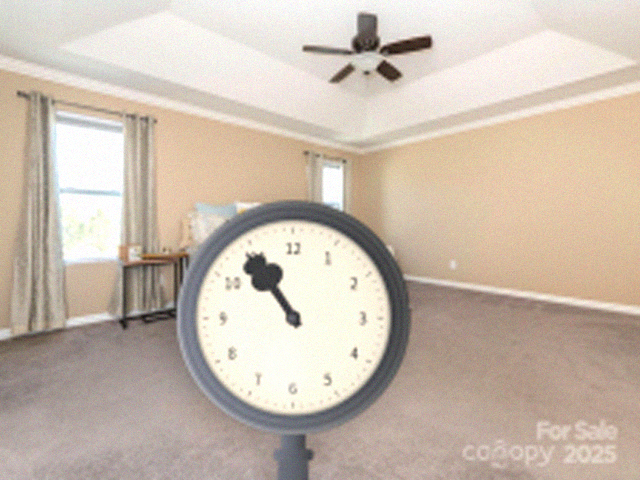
10.54
